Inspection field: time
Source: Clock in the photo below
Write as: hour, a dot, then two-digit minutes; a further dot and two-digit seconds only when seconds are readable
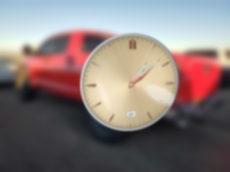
1.08
